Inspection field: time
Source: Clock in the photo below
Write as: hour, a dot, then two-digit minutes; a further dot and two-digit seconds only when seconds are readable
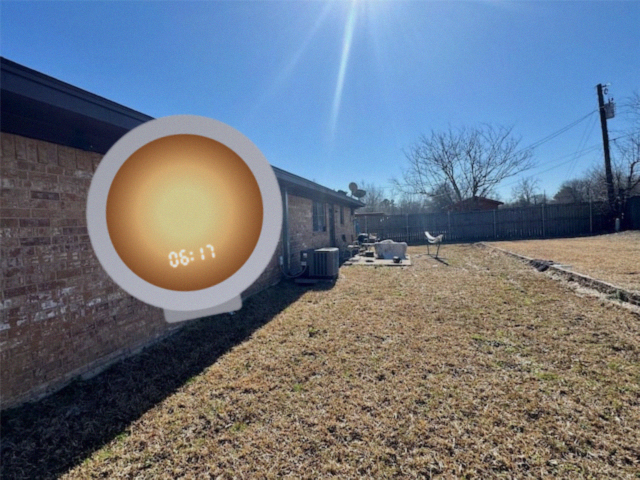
6.17
